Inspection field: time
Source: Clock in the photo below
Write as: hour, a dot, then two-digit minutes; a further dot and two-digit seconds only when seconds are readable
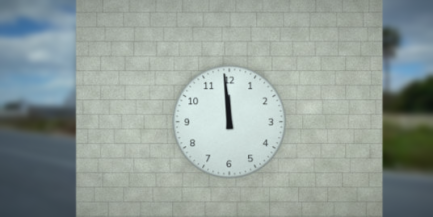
11.59
